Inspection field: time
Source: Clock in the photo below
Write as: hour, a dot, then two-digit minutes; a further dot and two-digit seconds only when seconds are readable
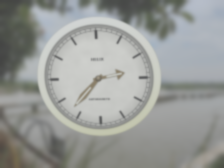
2.37
